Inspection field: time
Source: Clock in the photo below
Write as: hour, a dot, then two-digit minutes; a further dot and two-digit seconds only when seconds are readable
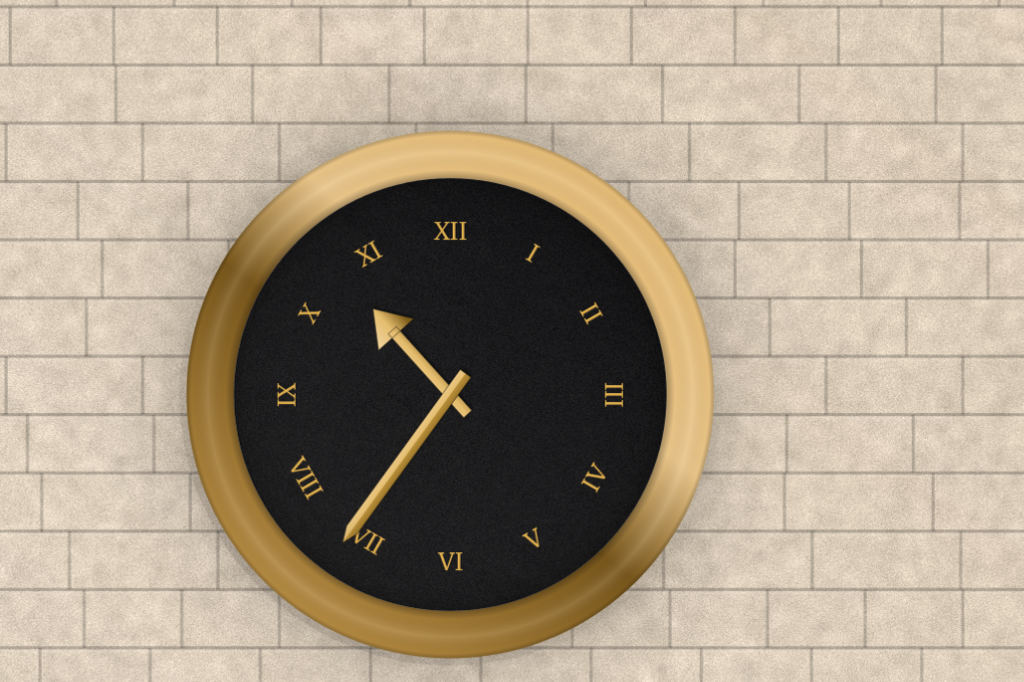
10.36
